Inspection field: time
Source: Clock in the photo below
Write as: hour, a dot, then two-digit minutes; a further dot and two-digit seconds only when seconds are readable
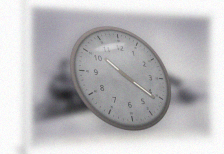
10.21
